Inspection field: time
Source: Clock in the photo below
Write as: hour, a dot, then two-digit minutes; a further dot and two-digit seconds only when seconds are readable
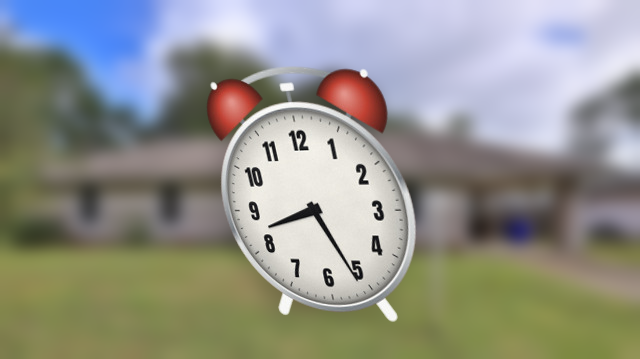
8.26
